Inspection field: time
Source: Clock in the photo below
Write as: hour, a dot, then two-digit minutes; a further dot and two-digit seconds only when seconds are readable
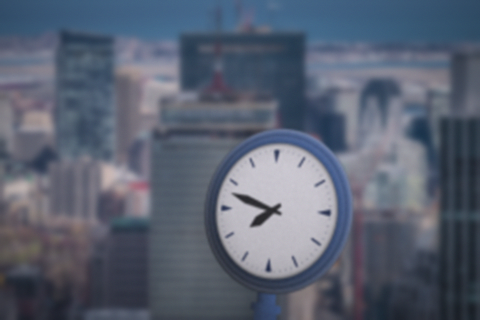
7.48
